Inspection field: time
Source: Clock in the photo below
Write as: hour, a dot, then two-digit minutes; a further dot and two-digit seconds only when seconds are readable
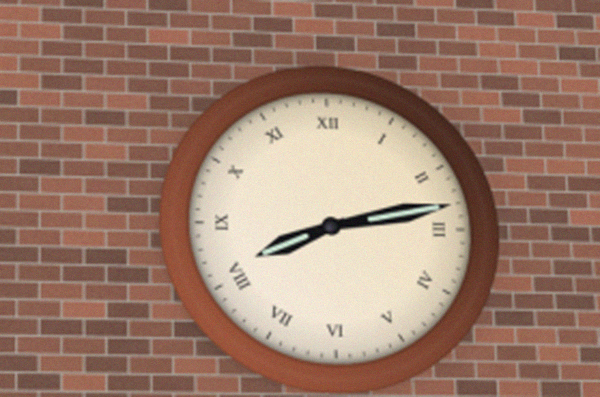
8.13
